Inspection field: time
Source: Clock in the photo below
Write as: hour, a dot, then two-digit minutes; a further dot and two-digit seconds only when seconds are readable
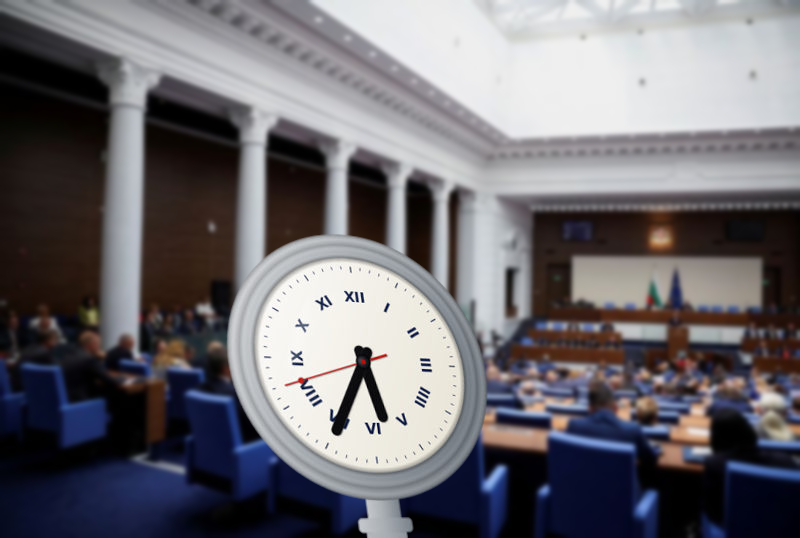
5.34.42
